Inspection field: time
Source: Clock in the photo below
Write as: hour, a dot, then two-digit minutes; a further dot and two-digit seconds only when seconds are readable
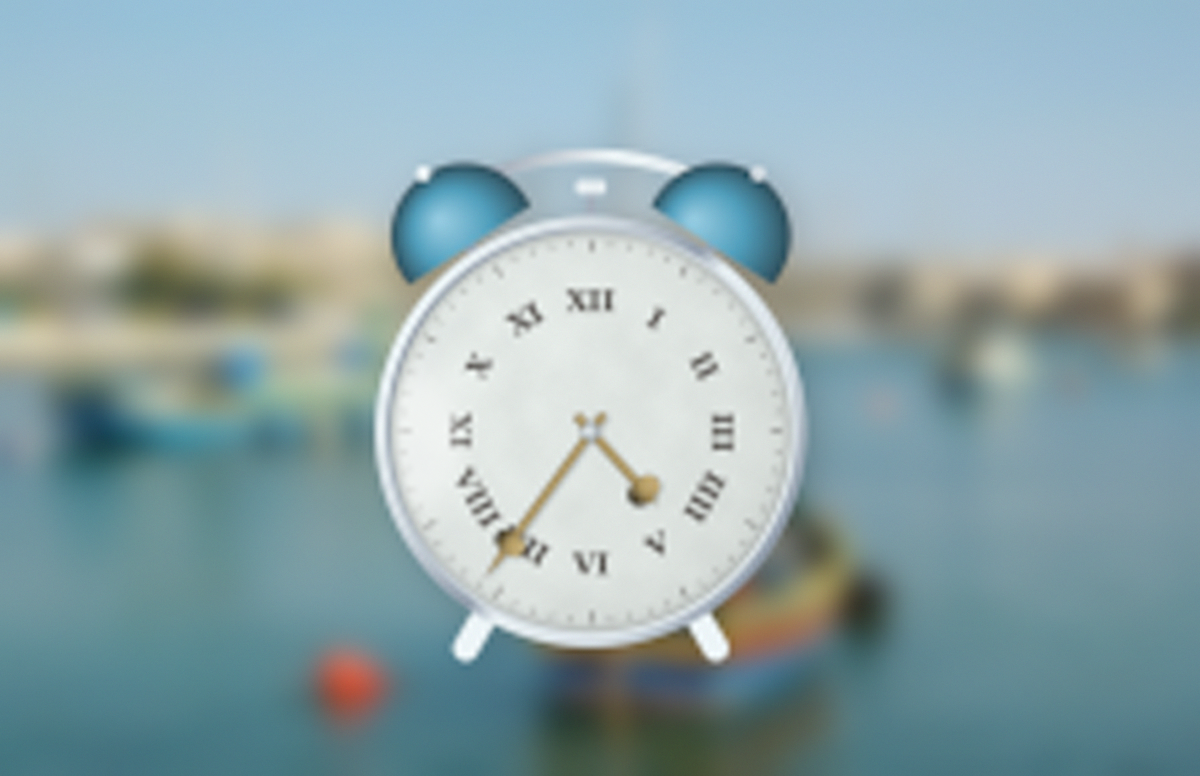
4.36
